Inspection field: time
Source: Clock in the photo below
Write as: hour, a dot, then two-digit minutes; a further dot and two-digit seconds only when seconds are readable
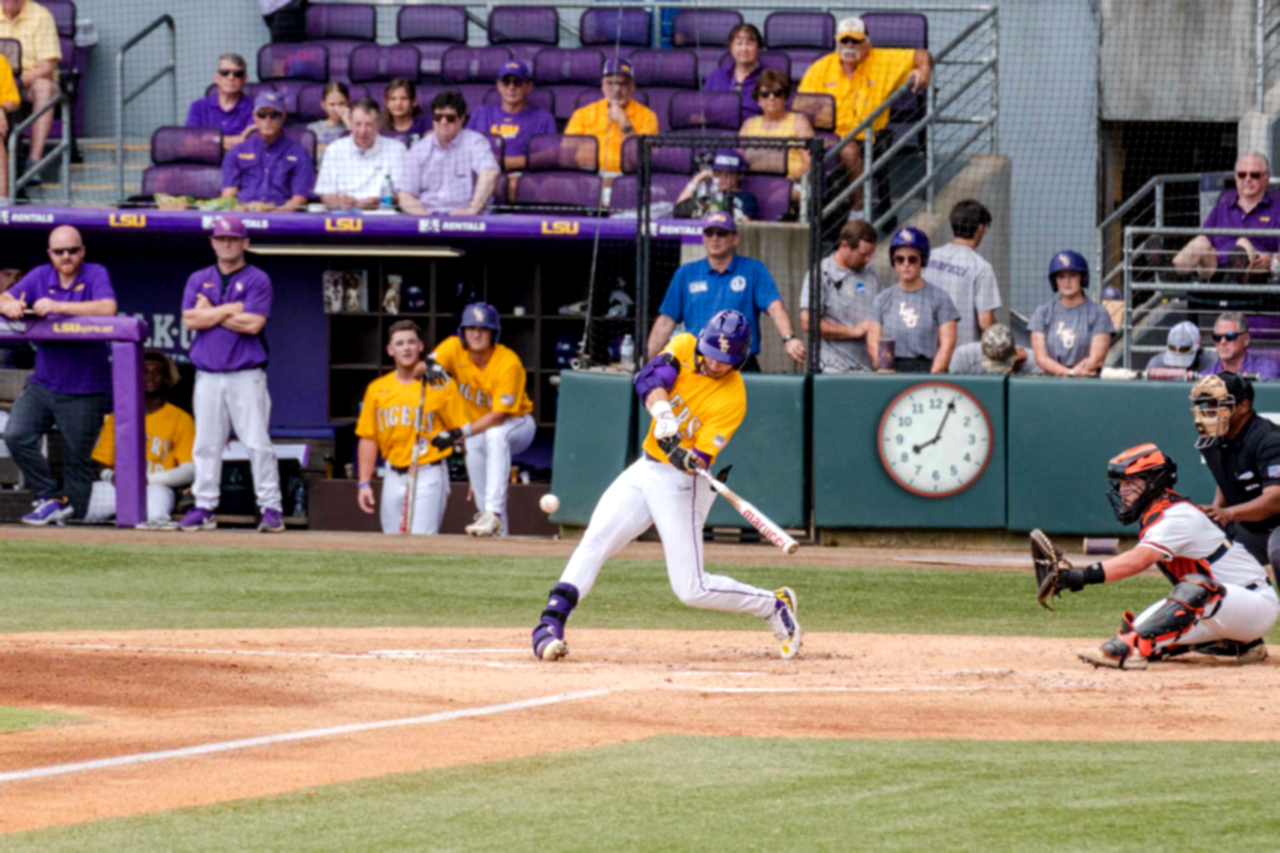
8.04
